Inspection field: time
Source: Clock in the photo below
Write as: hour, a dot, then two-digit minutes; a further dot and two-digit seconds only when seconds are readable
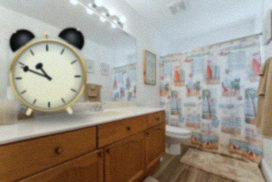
10.49
